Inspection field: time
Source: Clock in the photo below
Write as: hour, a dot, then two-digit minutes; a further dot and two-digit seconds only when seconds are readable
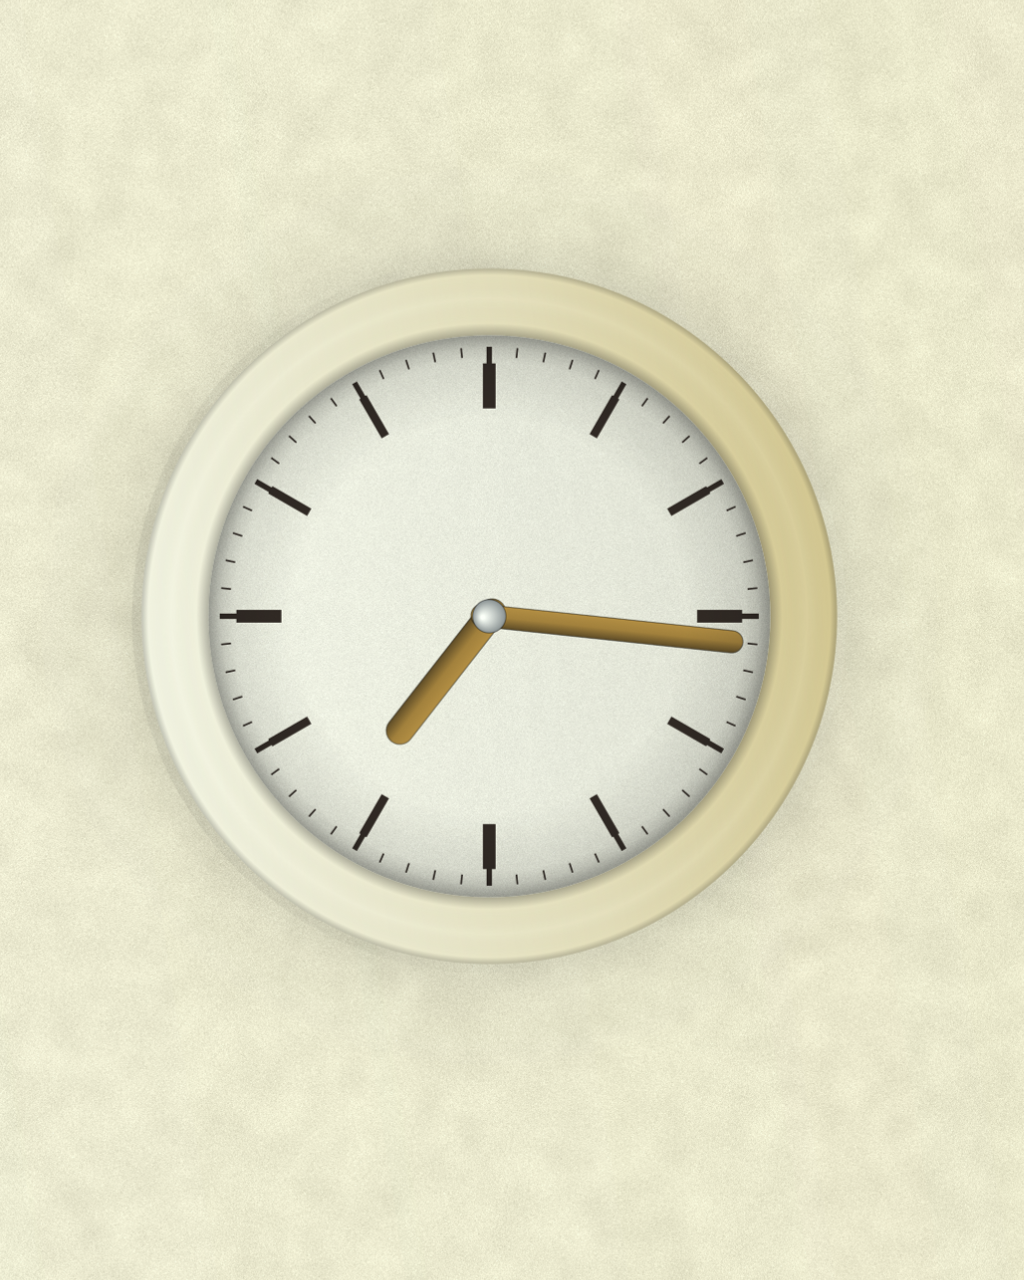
7.16
